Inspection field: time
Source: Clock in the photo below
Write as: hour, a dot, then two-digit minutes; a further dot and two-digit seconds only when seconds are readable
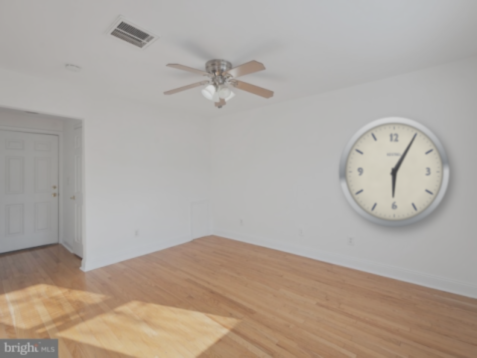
6.05
